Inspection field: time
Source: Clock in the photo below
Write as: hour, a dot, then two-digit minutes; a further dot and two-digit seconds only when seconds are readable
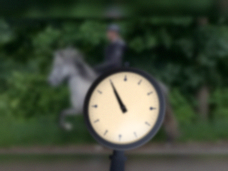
10.55
